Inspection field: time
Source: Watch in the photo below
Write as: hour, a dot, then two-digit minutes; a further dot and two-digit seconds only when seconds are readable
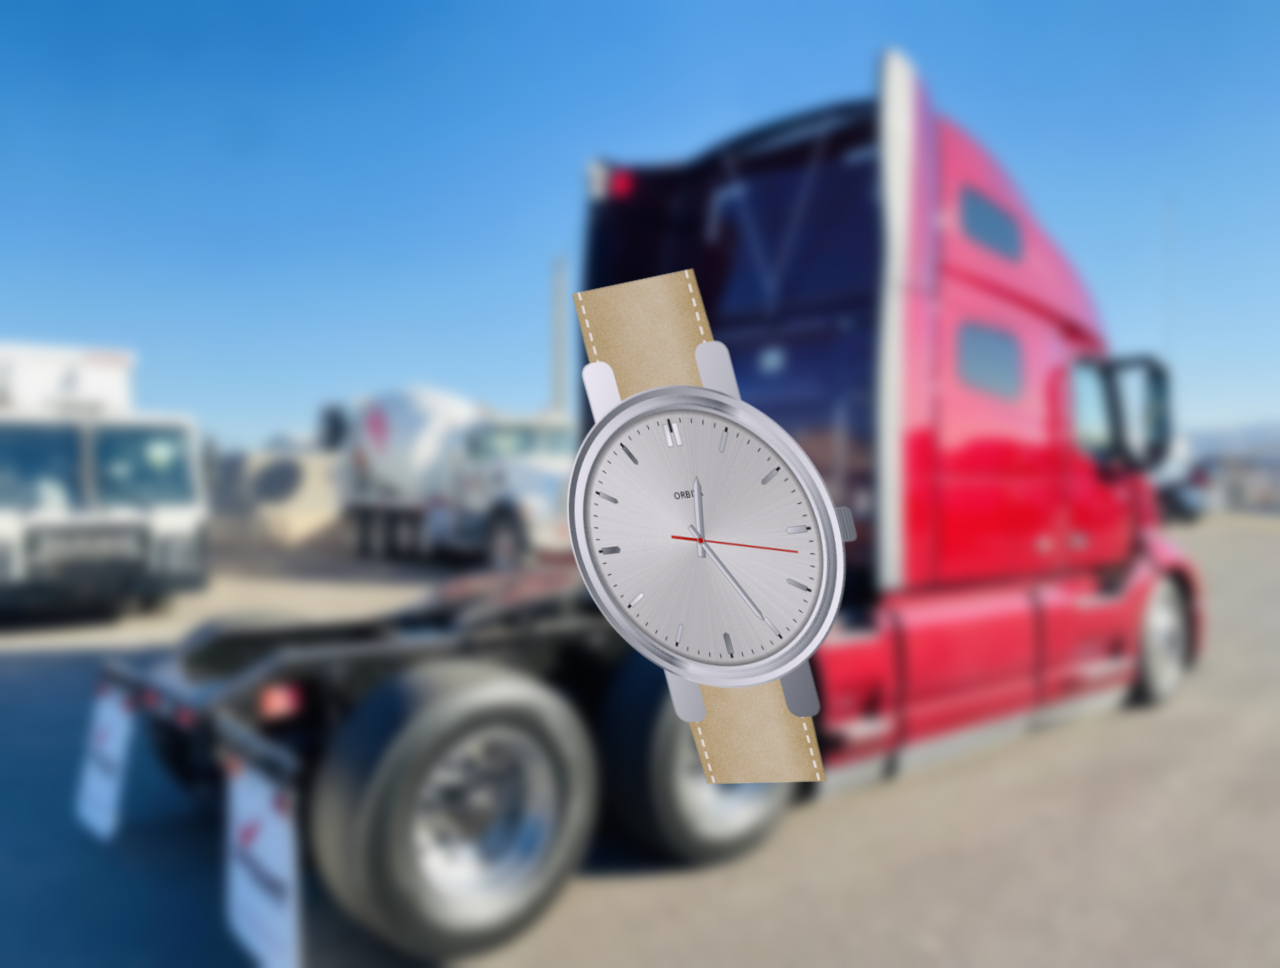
12.25.17
